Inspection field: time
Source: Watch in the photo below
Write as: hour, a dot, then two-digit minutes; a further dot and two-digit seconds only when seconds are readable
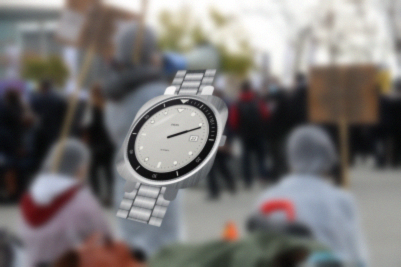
2.11
